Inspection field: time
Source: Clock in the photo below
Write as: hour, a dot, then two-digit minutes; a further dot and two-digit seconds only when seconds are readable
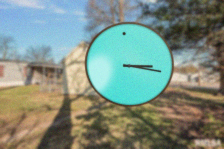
3.18
